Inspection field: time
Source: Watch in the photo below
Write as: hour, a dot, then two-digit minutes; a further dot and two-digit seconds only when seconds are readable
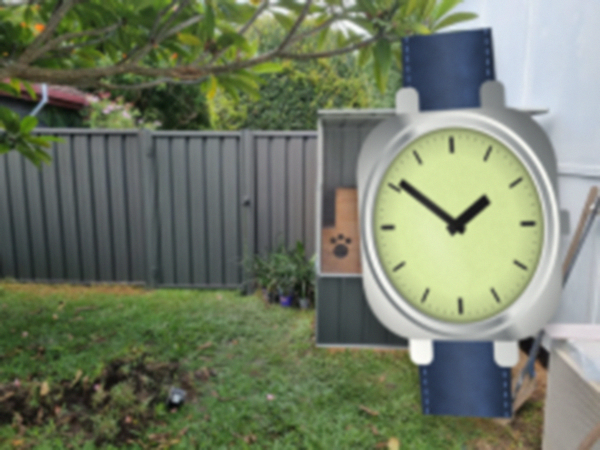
1.51
